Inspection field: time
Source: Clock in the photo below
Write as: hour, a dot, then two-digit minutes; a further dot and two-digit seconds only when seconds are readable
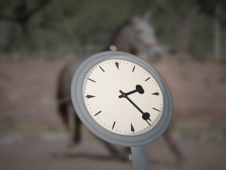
2.24
